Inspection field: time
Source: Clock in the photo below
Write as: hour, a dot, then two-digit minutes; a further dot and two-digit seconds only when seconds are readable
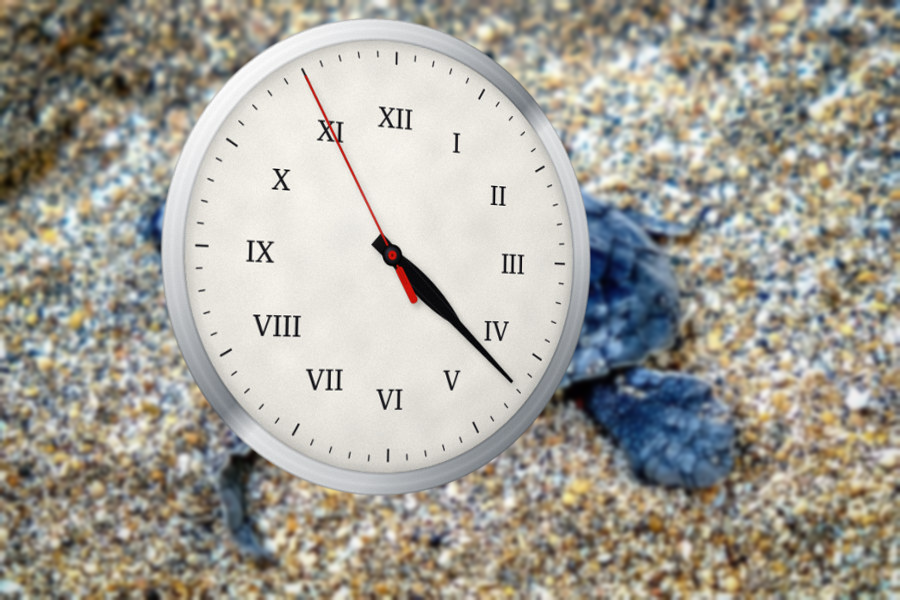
4.21.55
